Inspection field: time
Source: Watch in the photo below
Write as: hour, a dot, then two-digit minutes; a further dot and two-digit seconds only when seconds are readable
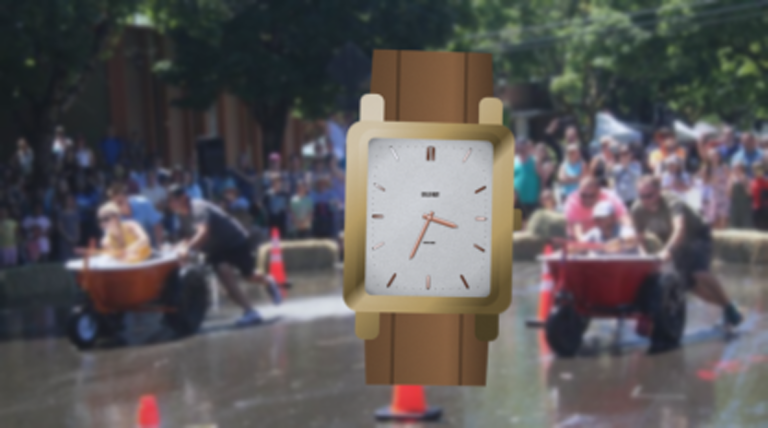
3.34
